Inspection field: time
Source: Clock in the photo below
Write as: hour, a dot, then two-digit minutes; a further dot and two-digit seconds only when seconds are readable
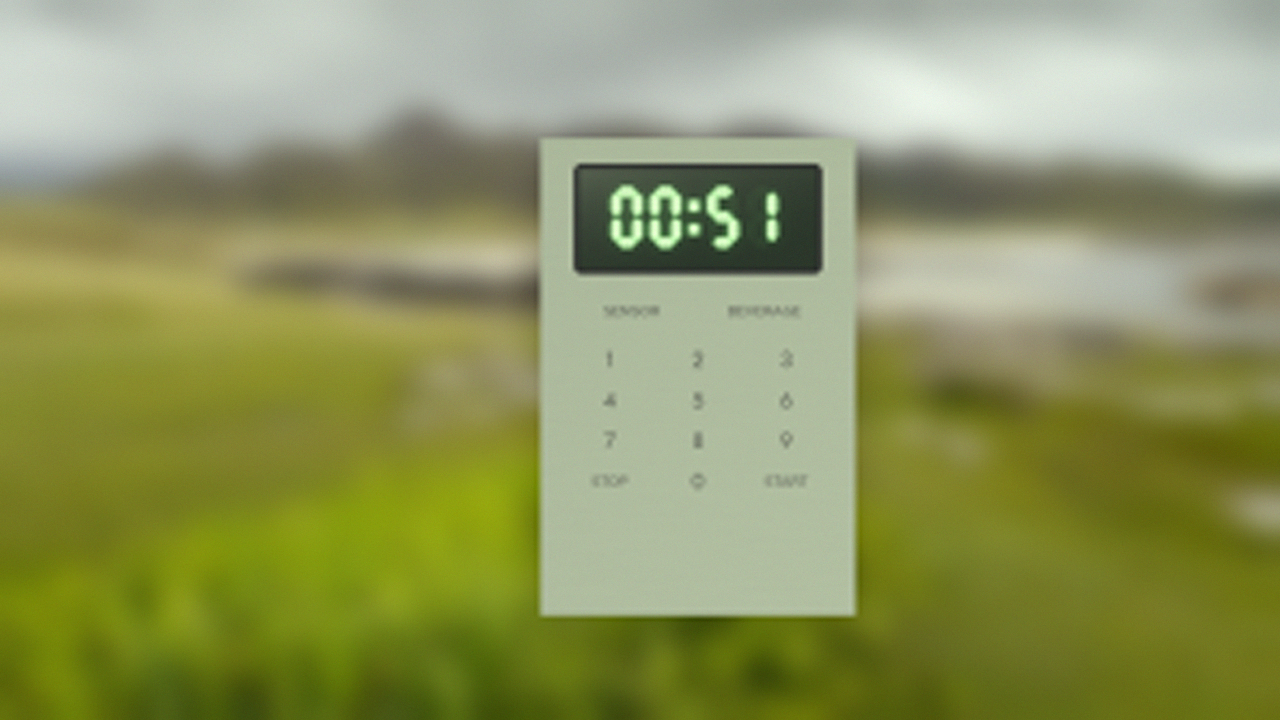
0.51
